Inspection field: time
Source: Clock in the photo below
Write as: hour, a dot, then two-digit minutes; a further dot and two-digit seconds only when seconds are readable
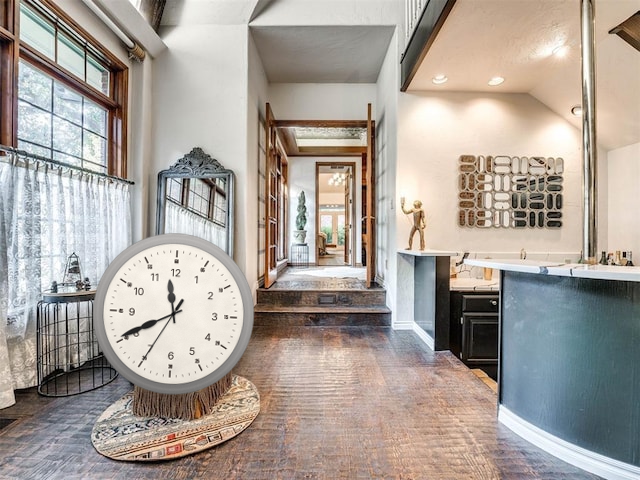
11.40.35
